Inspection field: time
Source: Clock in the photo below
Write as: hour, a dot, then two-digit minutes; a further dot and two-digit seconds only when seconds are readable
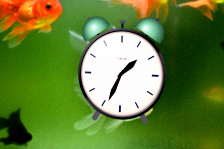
1.34
